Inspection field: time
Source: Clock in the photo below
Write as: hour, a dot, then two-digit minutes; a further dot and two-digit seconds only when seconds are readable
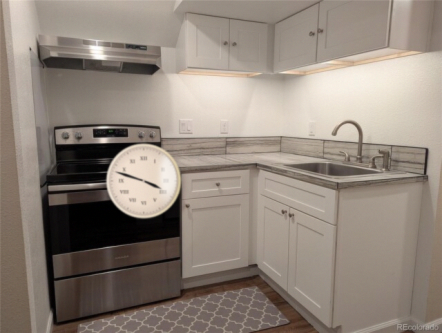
3.48
